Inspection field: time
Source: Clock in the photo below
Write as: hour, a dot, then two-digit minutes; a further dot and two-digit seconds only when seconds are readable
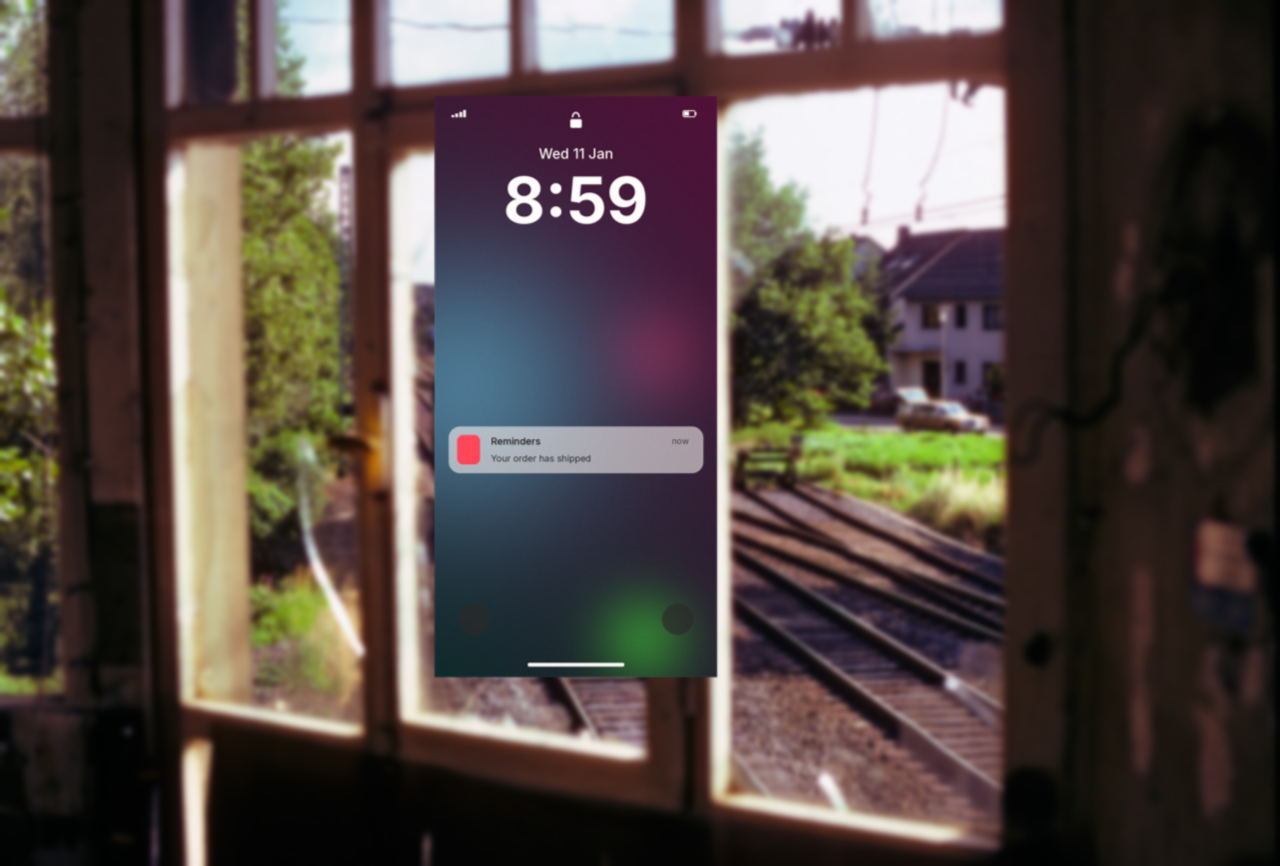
8.59
